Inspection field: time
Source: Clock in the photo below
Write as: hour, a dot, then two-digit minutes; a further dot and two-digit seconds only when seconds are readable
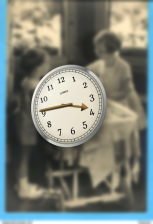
3.46
